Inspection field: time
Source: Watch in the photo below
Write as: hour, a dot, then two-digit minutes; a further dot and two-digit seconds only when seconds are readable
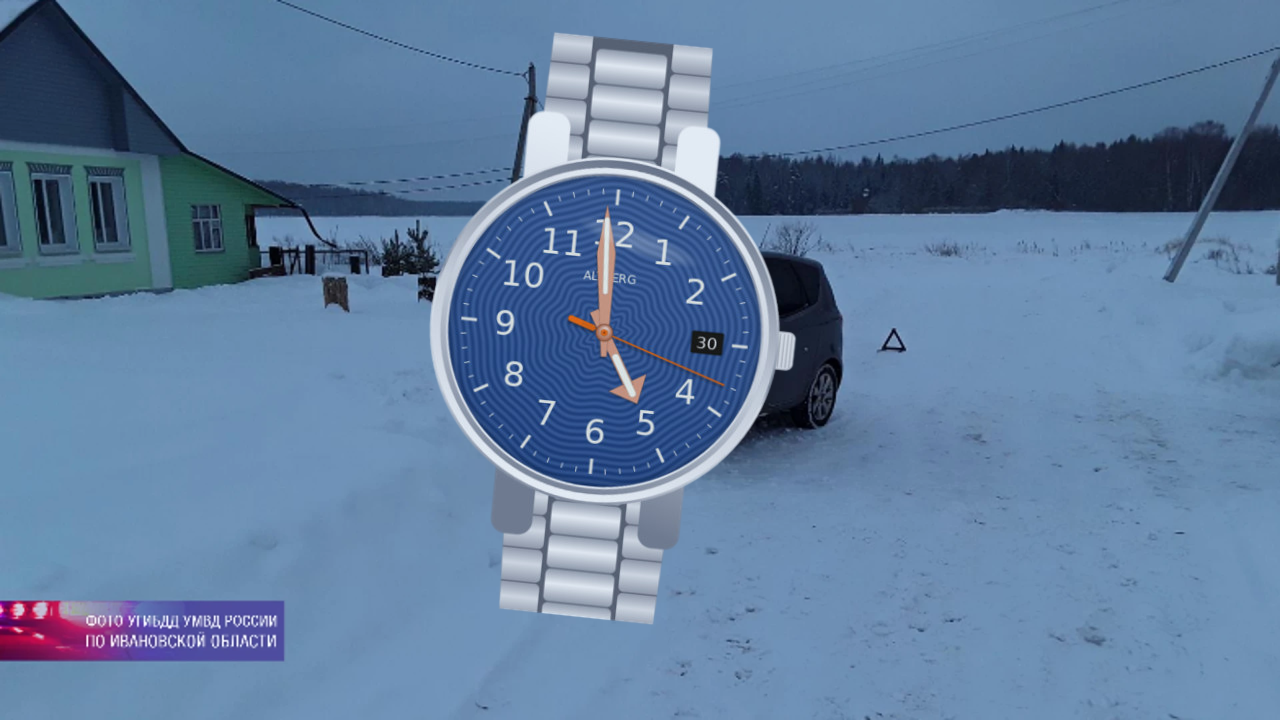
4.59.18
